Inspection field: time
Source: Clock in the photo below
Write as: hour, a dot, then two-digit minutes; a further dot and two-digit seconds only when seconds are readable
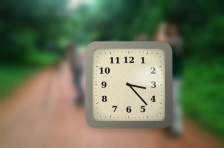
3.23
